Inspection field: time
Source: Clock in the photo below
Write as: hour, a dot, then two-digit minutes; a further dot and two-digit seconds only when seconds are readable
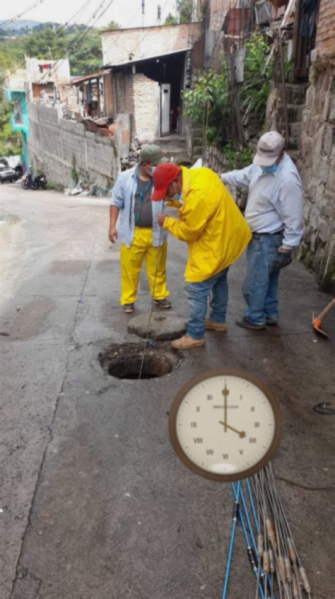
4.00
